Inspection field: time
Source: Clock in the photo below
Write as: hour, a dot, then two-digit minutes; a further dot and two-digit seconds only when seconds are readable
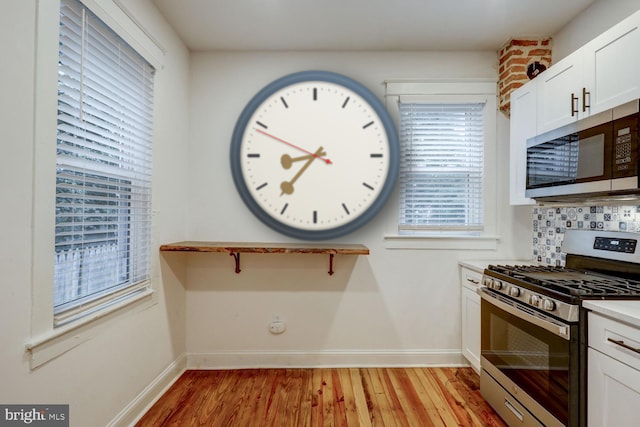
8.36.49
